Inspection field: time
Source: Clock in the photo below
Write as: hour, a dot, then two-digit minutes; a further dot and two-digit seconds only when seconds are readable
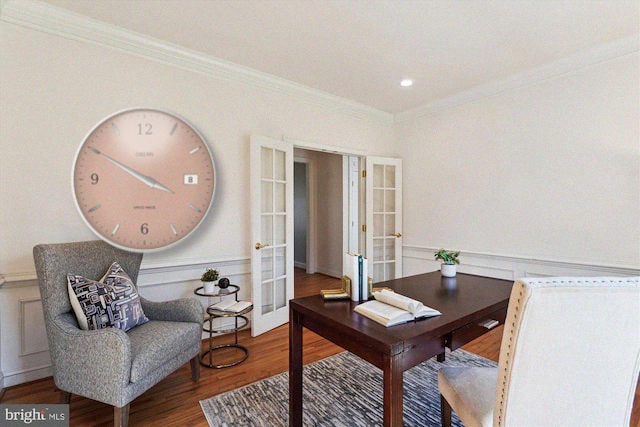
3.50
